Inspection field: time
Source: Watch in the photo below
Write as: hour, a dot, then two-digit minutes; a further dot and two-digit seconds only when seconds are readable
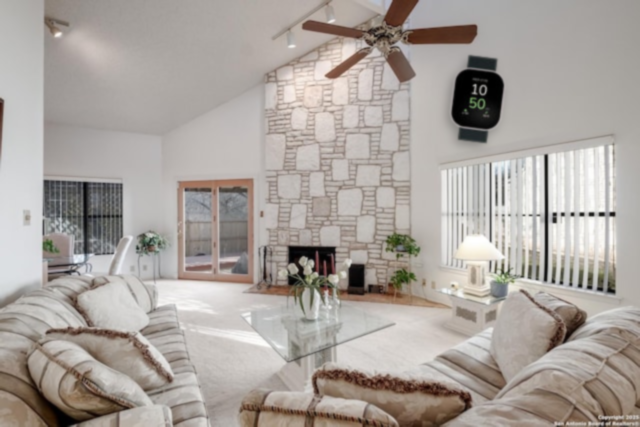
10.50
